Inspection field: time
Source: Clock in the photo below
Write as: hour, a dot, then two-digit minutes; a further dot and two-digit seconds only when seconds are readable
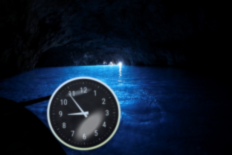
8.54
